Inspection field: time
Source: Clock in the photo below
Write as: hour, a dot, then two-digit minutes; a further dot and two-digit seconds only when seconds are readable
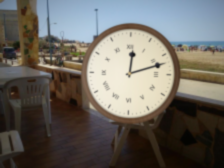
12.12
